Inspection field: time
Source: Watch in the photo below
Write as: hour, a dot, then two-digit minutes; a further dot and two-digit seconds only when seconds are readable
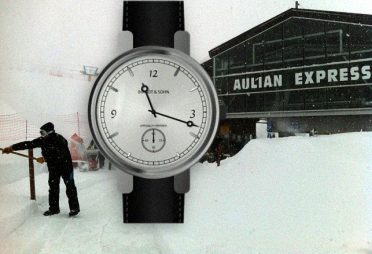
11.18
